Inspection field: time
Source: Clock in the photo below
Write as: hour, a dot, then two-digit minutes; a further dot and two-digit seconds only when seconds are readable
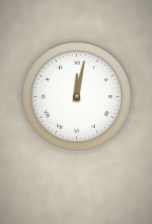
12.02
